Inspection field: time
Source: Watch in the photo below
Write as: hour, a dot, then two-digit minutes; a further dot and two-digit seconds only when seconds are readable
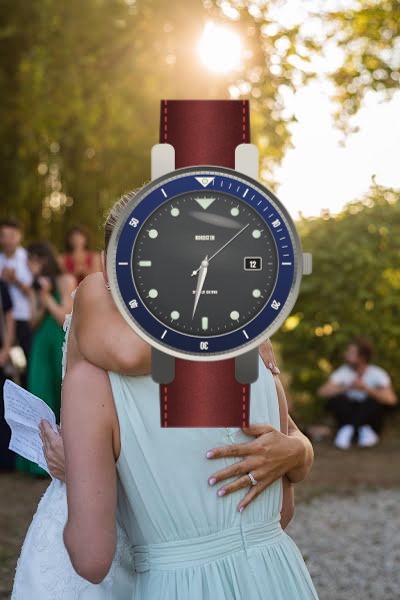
6.32.08
